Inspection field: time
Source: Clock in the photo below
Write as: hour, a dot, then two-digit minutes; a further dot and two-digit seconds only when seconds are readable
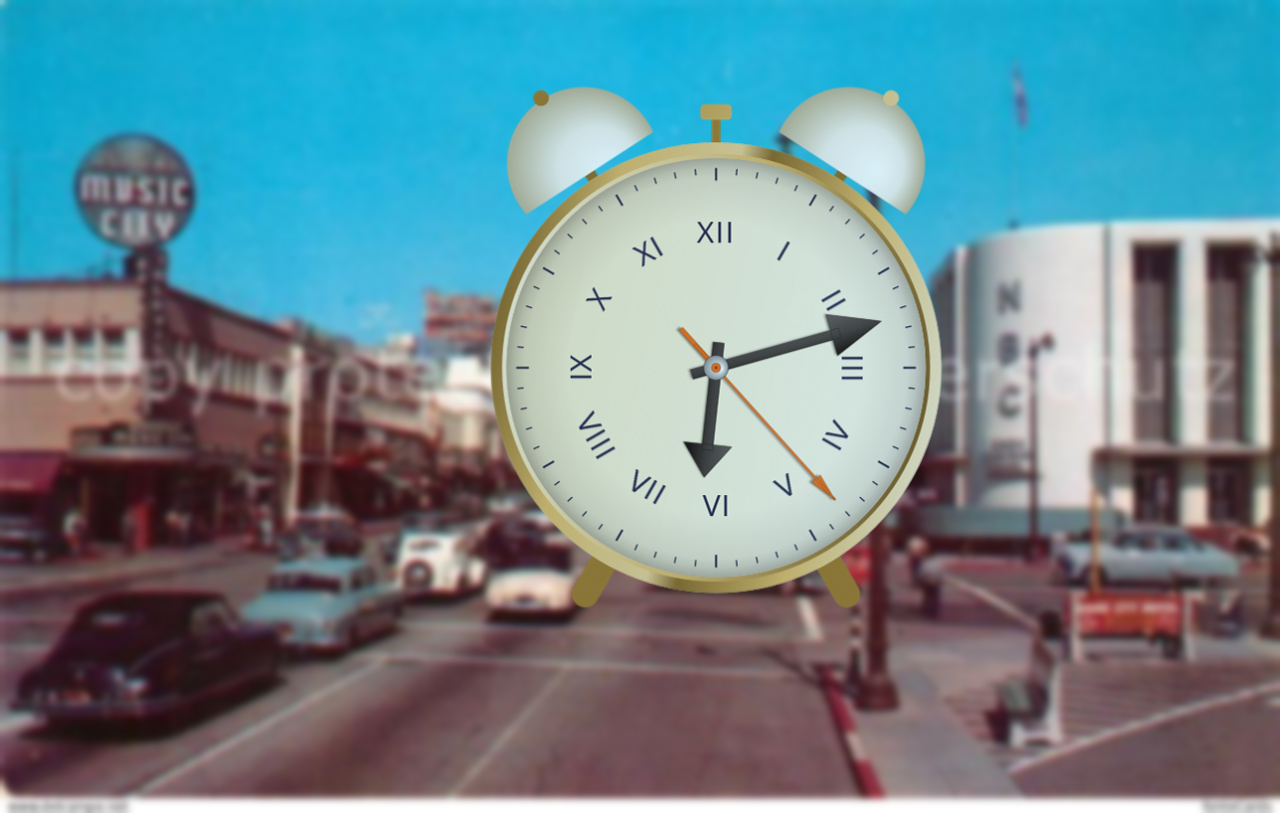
6.12.23
